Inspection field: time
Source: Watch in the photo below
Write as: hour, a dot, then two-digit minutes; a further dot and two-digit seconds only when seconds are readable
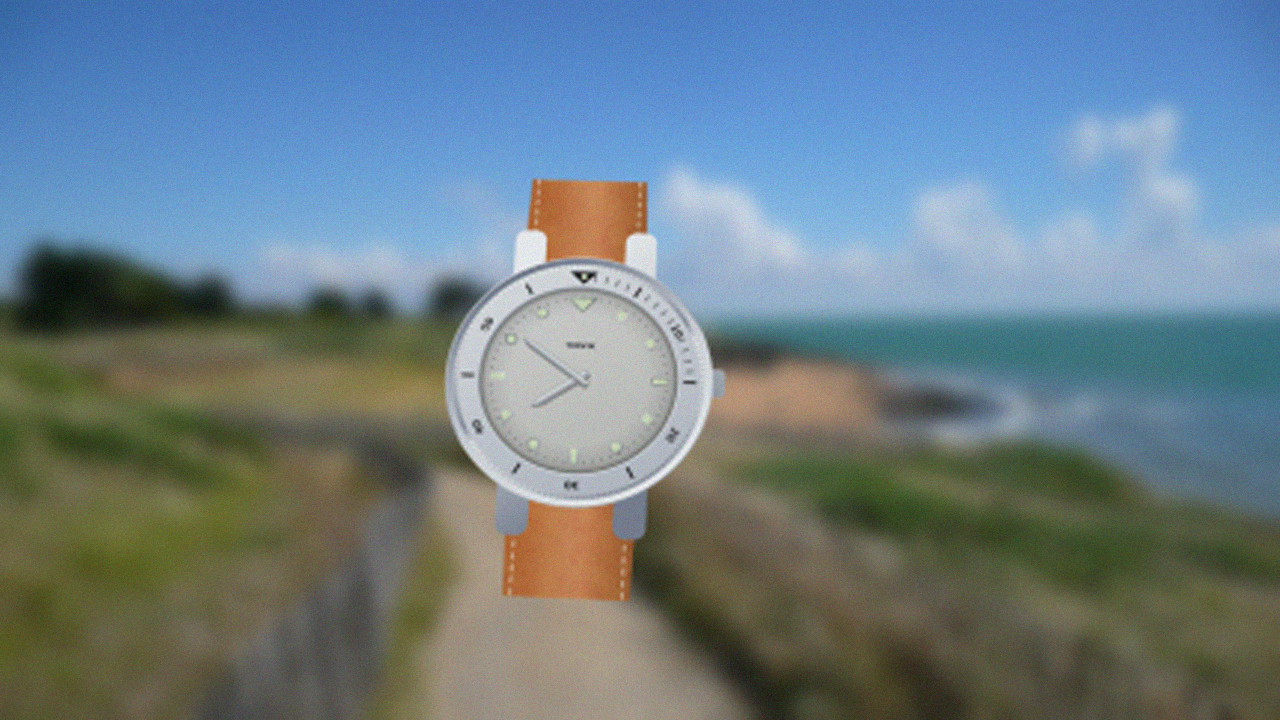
7.51
